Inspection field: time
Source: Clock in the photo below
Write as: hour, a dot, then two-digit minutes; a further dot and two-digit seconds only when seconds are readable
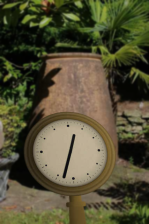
12.33
